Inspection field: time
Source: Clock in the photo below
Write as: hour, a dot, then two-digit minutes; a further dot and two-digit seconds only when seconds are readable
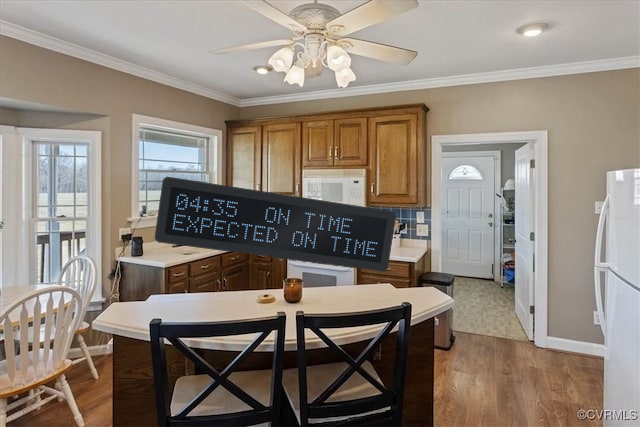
4.35
